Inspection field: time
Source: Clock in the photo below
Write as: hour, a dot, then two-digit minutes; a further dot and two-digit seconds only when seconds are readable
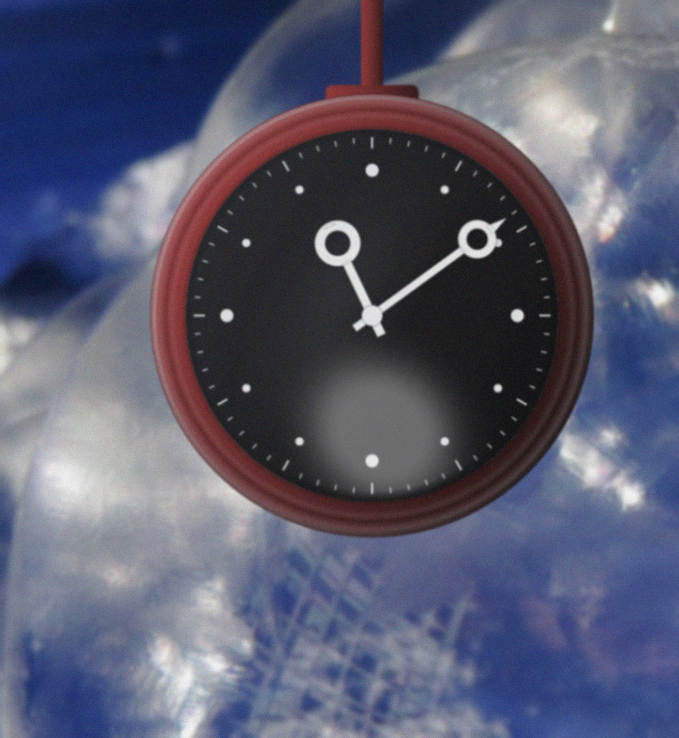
11.09
